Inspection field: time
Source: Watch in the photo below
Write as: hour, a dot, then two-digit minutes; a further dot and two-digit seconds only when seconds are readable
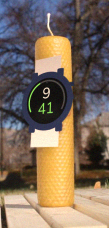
9.41
